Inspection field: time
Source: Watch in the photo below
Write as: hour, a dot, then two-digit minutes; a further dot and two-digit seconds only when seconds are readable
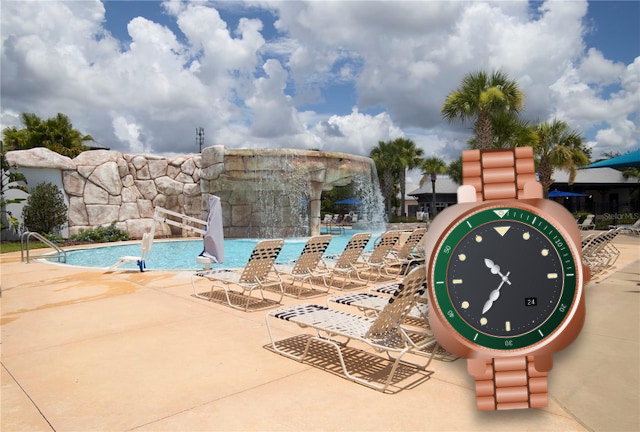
10.36
